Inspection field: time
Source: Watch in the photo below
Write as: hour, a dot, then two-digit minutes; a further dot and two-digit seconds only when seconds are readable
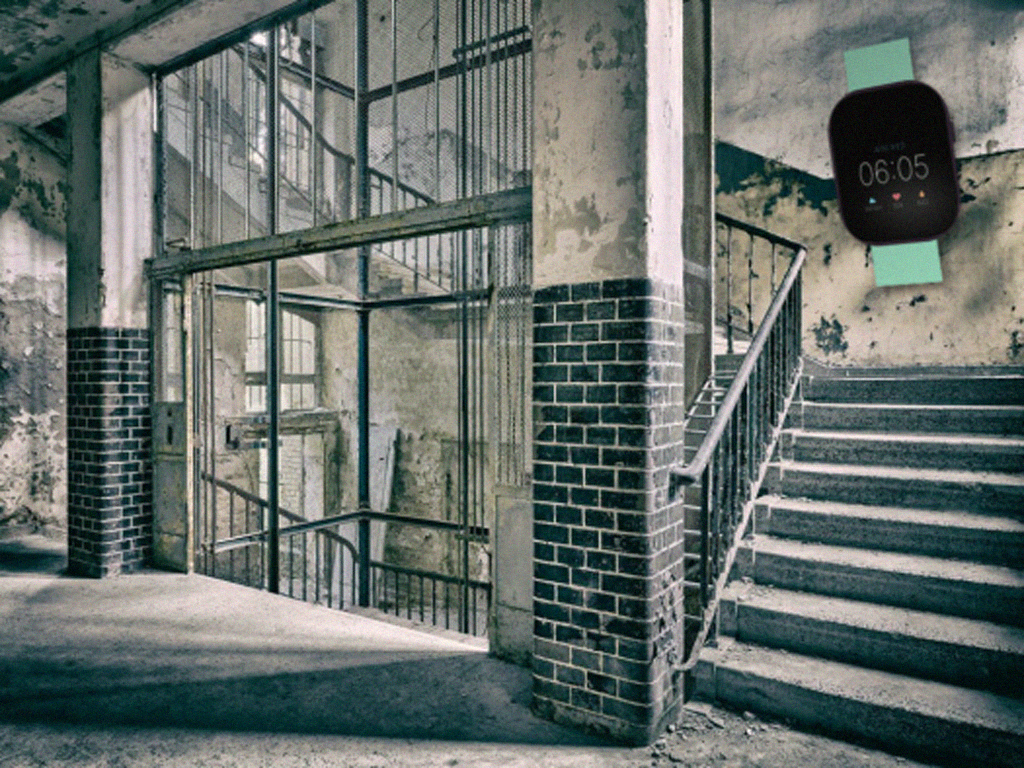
6.05
